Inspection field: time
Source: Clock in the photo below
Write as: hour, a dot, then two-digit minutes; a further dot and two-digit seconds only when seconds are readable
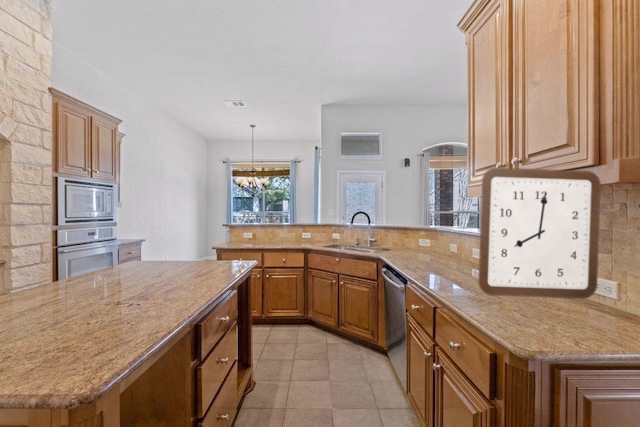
8.01
